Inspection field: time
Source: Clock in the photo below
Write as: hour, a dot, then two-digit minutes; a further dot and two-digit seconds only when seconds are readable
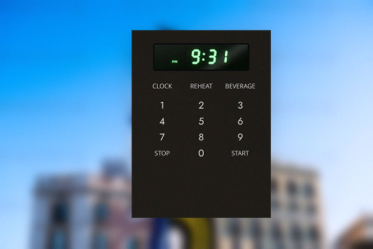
9.31
